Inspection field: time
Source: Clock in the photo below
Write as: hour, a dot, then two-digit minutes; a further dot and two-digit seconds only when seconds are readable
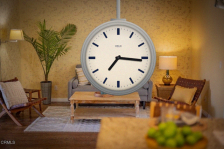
7.16
